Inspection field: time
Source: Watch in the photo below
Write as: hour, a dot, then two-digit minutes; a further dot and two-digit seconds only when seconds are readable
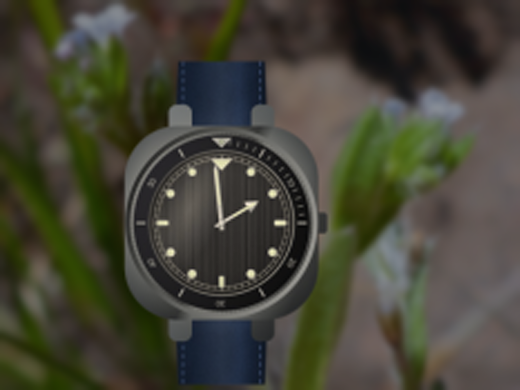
1.59
